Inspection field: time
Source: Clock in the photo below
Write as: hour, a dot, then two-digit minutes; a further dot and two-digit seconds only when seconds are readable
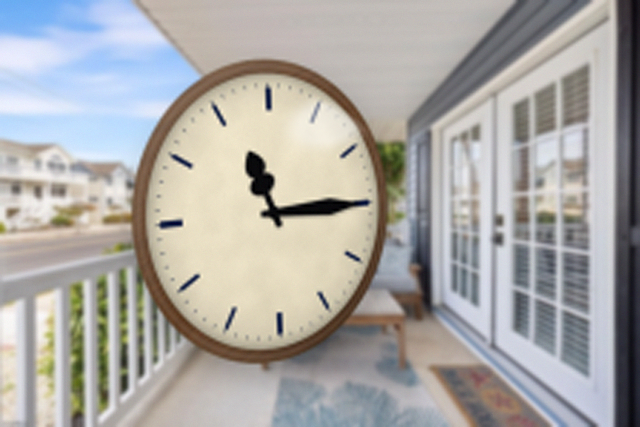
11.15
